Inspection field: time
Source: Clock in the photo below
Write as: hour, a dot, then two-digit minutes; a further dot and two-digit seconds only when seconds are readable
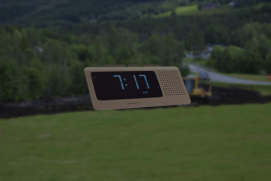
7.17
